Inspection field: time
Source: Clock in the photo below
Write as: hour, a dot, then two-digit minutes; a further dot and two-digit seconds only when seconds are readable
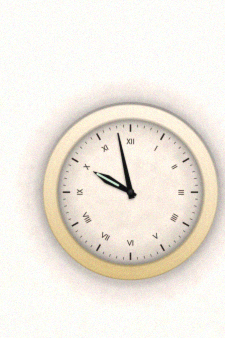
9.58
